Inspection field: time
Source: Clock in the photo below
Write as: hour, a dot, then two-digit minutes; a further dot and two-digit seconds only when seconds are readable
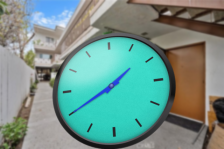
1.40
